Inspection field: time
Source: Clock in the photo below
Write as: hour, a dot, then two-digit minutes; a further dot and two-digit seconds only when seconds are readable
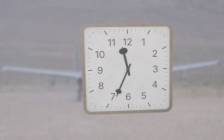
11.34
